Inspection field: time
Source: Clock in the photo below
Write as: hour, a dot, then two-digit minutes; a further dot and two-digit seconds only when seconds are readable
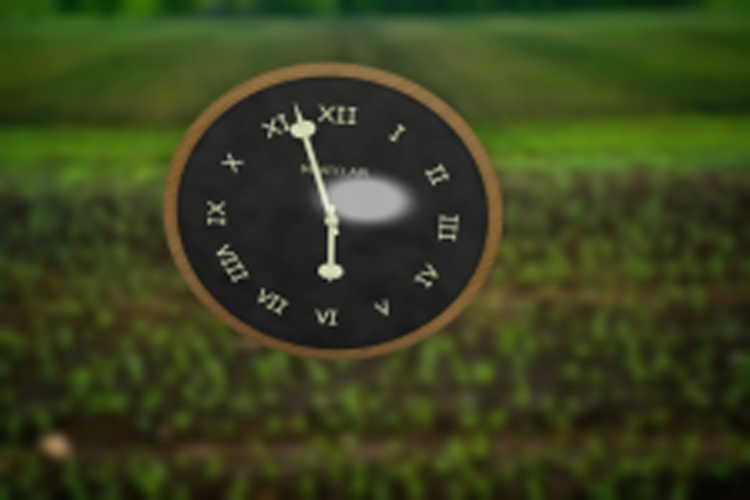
5.57
